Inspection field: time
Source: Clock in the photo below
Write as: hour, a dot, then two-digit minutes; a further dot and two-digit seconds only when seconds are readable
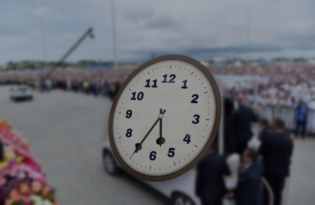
5.35
